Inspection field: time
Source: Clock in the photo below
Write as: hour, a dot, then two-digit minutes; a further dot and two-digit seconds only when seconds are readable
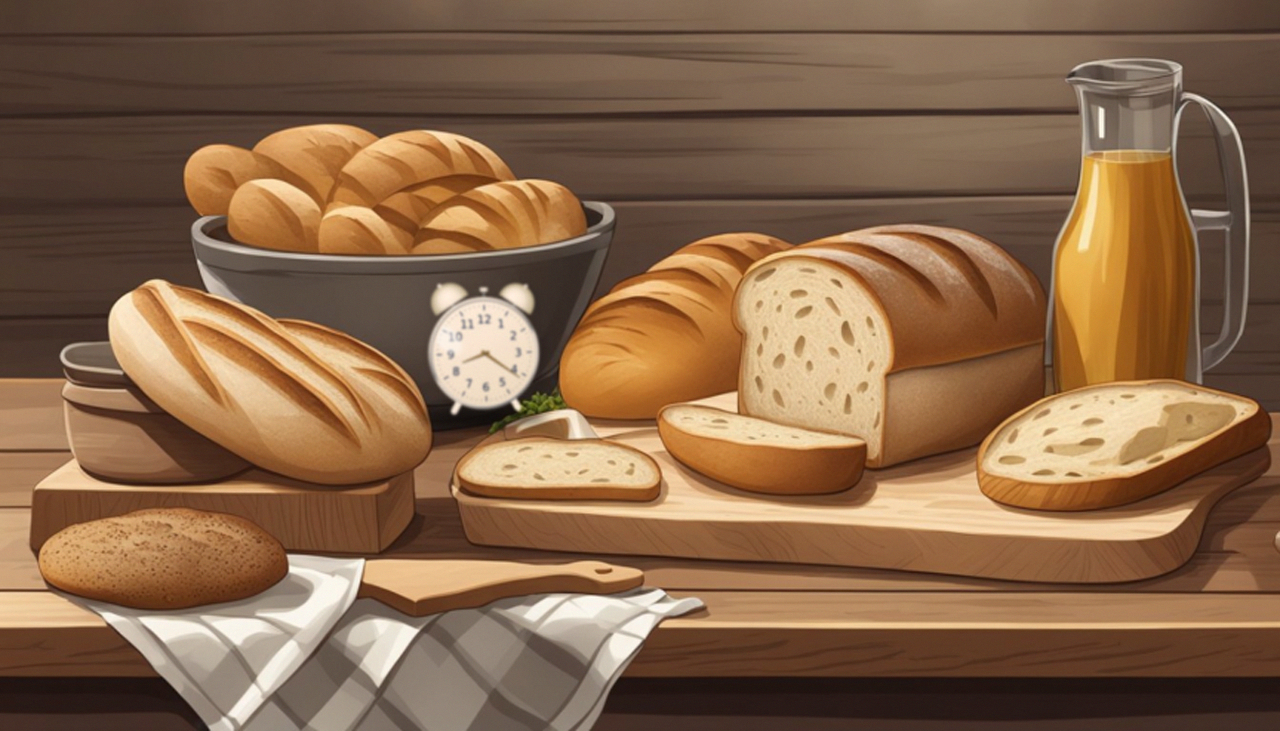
8.21
